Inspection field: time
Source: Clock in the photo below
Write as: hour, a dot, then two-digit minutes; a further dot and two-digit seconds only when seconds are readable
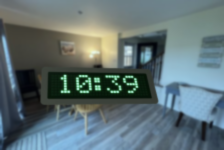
10.39
